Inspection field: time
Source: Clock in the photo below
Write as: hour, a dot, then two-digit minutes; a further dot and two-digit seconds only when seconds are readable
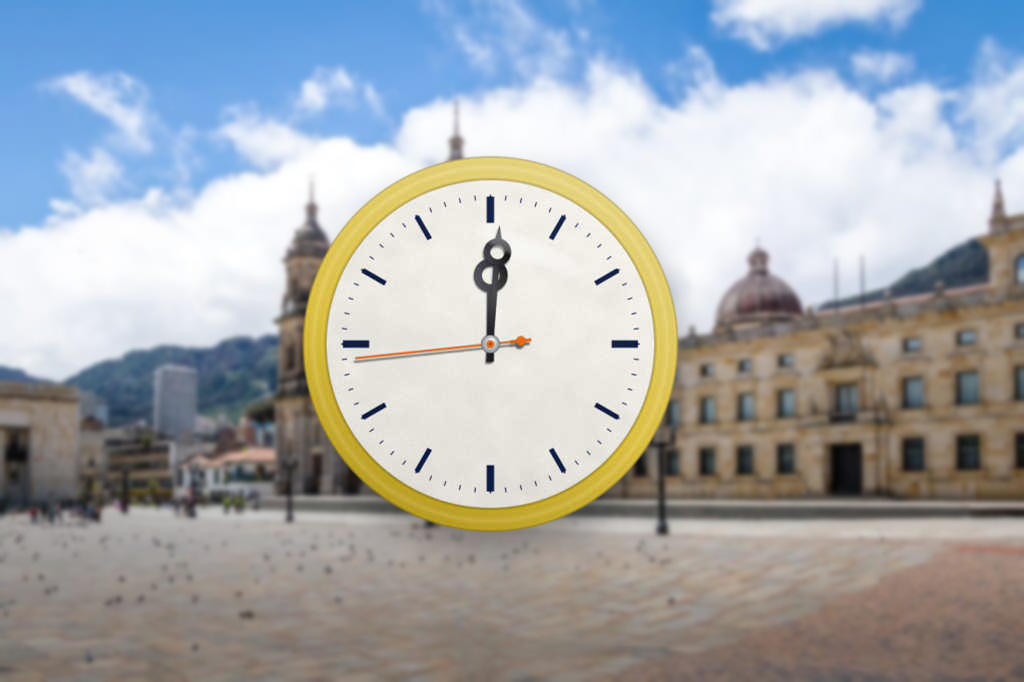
12.00.44
